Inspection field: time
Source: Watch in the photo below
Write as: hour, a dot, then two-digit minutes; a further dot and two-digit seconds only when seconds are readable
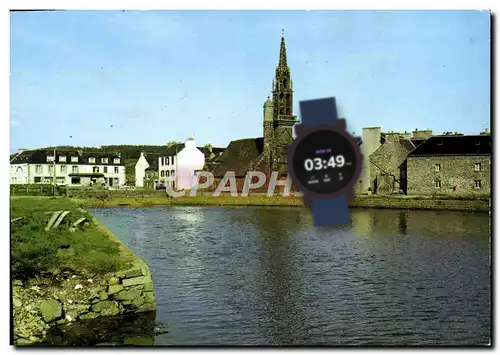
3.49
